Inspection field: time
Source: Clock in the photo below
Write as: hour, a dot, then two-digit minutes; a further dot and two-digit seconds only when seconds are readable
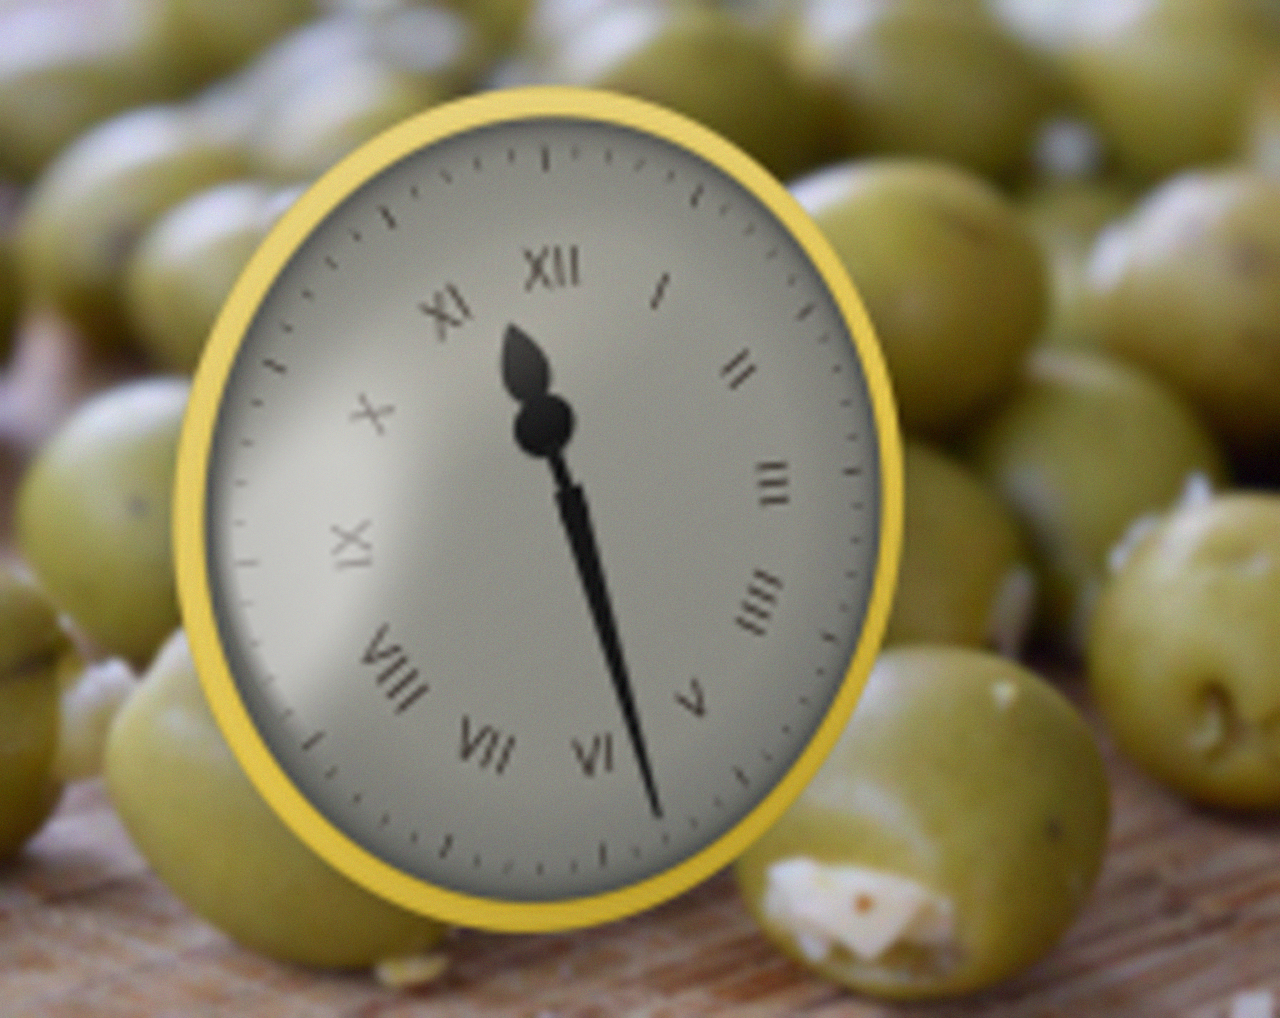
11.28
